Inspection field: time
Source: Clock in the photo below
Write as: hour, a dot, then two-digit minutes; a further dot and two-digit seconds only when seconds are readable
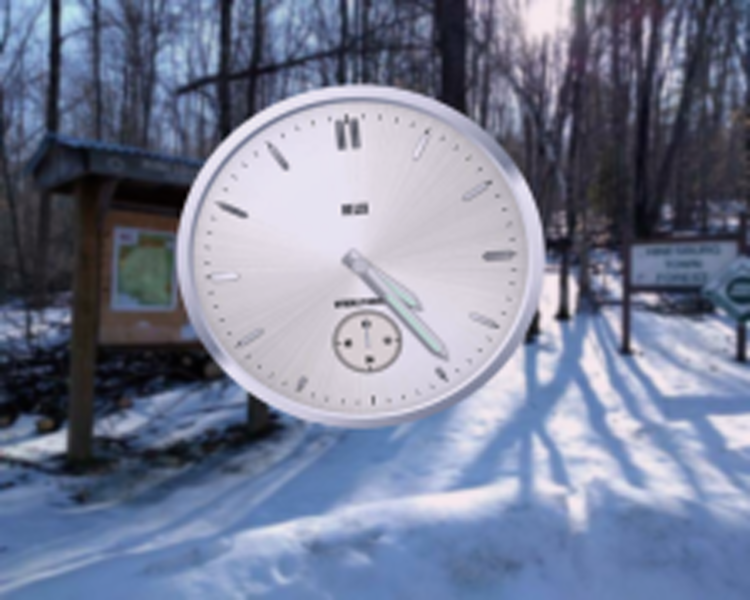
4.24
